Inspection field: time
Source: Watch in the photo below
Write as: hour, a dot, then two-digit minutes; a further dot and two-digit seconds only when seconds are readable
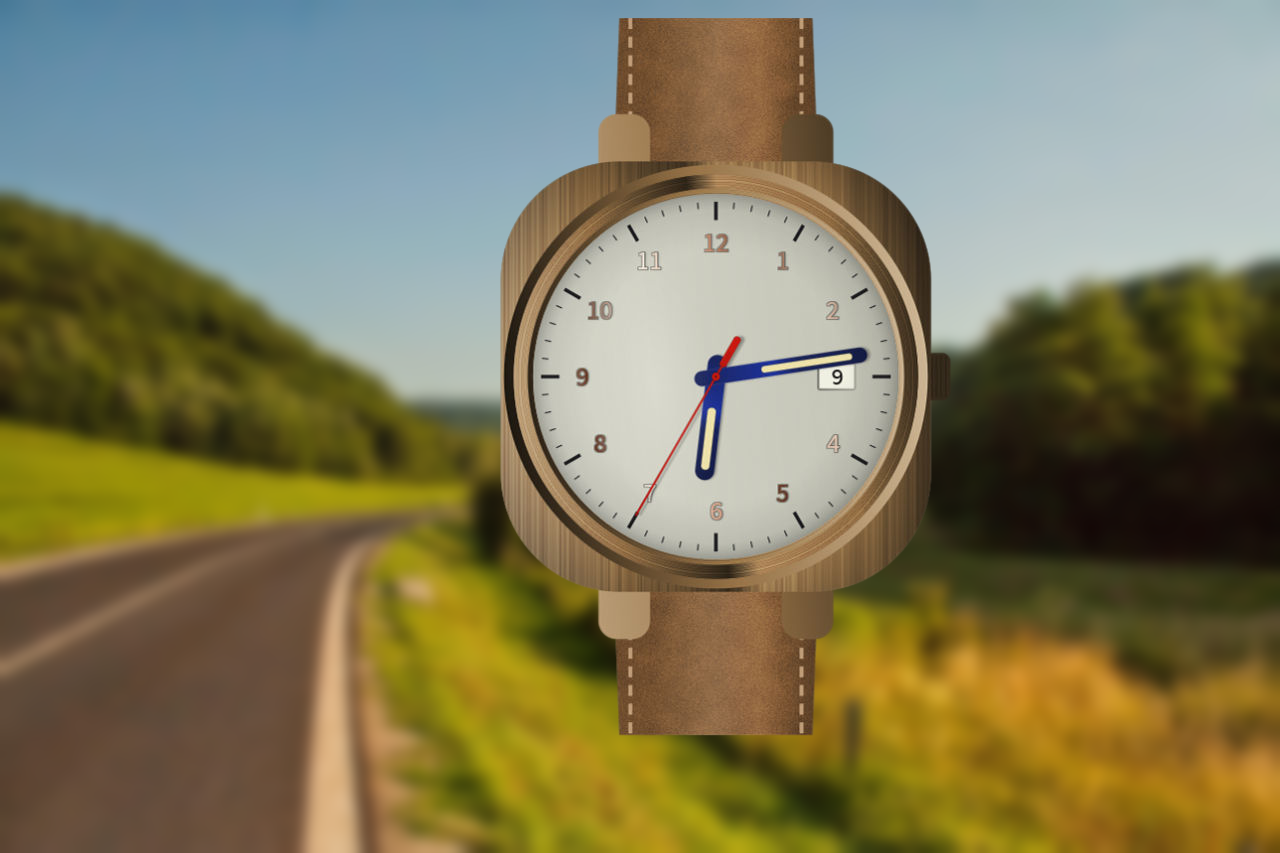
6.13.35
